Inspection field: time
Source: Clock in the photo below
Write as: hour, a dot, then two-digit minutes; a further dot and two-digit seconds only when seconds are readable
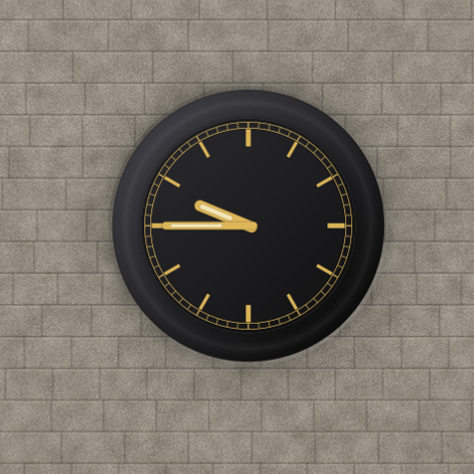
9.45
